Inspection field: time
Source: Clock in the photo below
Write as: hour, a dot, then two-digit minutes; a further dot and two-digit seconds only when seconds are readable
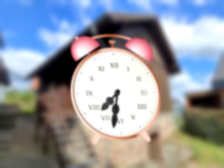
7.32
